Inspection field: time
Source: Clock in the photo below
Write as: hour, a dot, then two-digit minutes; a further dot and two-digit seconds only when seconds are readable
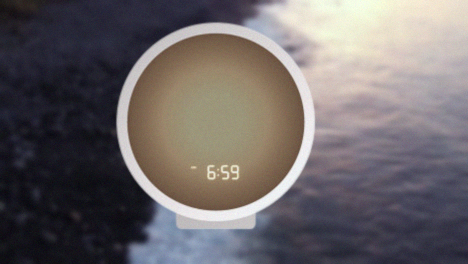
6.59
